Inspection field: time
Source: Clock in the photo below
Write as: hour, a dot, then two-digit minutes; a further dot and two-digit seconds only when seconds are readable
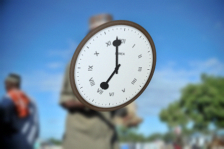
6.58
